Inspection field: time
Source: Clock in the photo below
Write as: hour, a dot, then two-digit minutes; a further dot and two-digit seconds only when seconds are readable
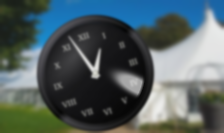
12.57
